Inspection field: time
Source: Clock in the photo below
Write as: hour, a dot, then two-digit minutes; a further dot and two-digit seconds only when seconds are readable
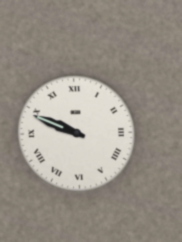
9.49
